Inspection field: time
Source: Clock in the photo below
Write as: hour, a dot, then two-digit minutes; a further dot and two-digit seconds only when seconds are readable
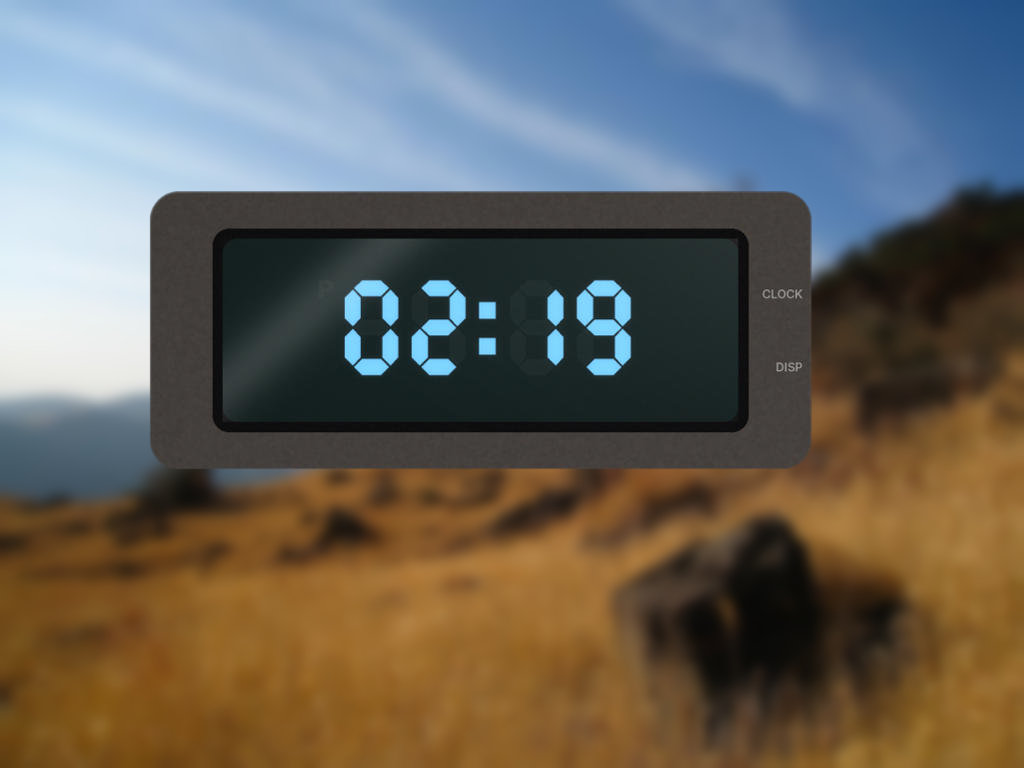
2.19
